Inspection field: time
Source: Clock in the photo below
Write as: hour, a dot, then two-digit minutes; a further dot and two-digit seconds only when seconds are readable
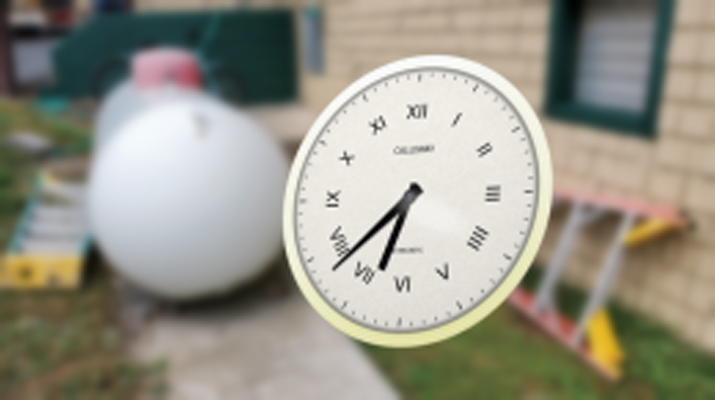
6.38
